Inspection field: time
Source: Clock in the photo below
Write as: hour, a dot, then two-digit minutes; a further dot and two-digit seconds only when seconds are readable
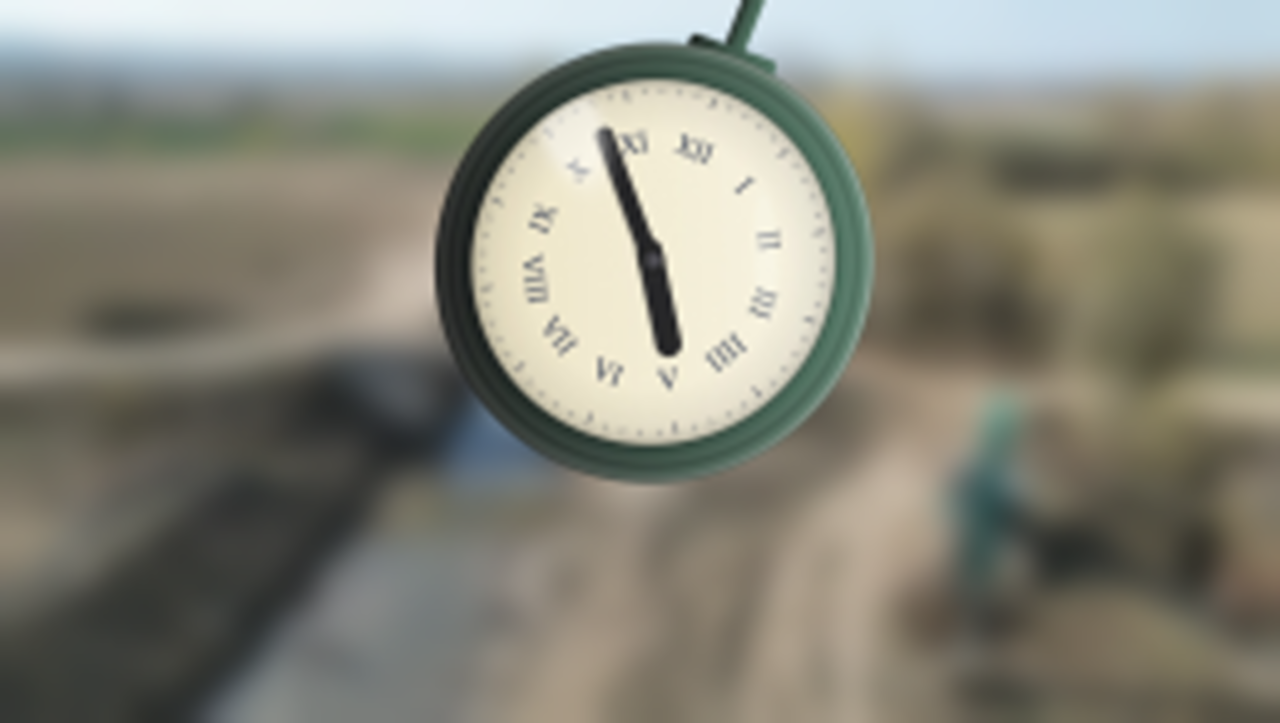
4.53
